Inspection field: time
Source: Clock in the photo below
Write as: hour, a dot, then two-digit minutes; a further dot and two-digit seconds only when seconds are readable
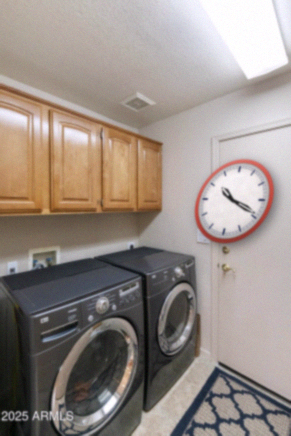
10.19
